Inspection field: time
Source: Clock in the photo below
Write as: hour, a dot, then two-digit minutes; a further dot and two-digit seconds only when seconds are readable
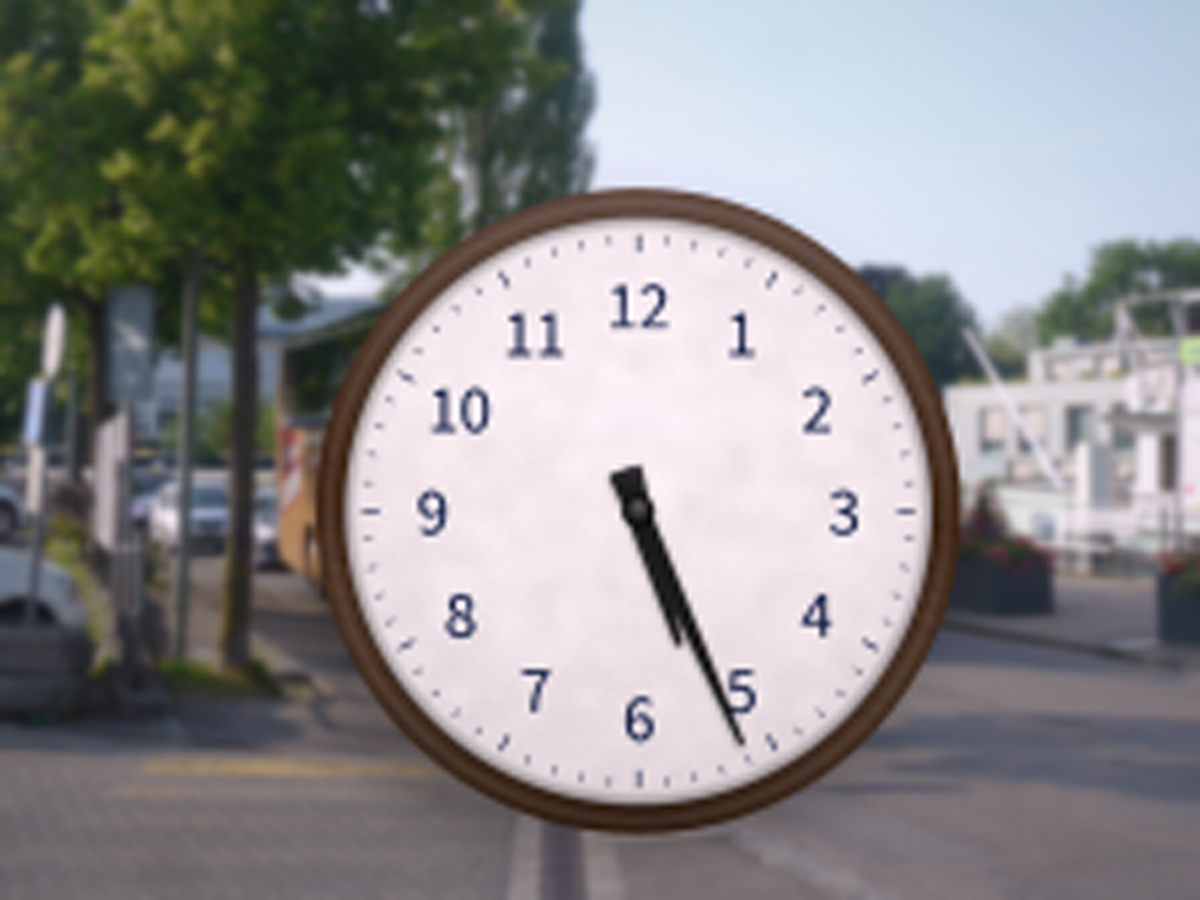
5.26
